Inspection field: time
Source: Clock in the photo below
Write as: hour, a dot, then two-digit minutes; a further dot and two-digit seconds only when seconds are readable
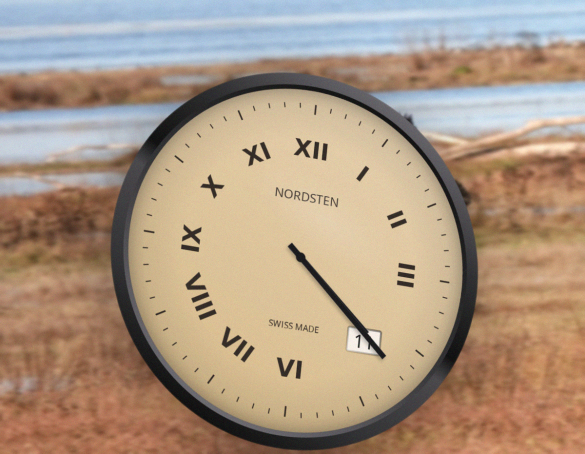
4.22
